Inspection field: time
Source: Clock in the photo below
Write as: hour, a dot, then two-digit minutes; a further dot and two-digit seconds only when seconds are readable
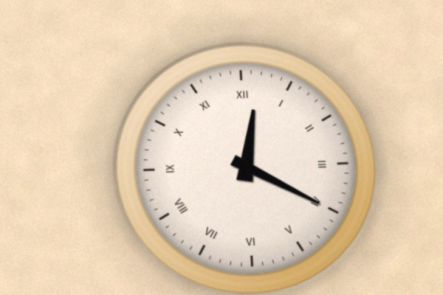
12.20
